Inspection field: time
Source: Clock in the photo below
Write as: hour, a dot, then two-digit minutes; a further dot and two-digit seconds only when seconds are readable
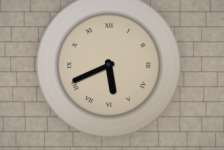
5.41
